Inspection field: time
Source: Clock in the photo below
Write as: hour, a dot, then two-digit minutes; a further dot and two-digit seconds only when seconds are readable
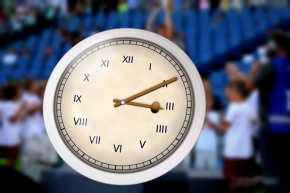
3.10
